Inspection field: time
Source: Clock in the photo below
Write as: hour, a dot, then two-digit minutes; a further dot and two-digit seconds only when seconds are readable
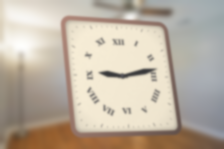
9.13
